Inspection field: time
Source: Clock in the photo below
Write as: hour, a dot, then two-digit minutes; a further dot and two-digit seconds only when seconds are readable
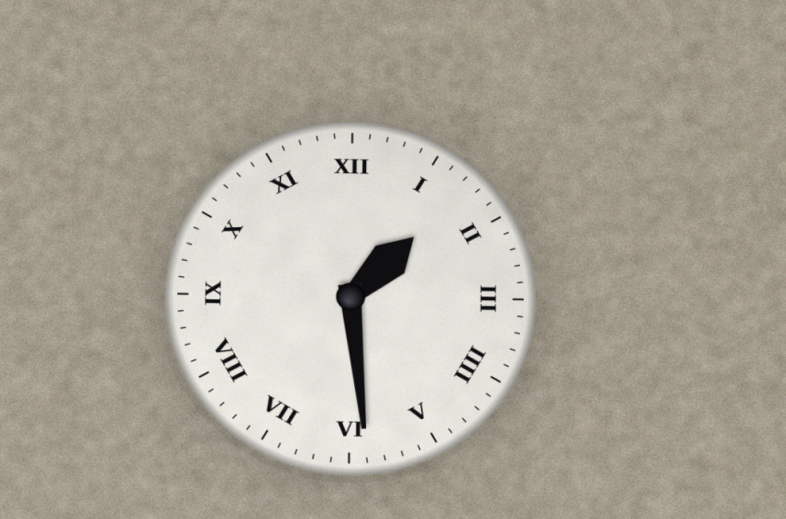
1.29
